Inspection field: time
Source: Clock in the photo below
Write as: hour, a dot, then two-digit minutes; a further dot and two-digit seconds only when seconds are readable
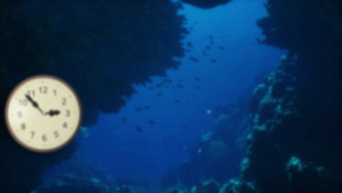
2.53
